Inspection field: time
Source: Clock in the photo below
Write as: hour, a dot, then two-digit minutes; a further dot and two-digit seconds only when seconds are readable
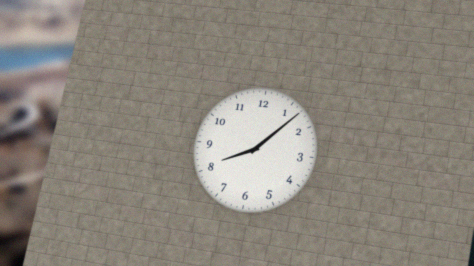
8.07
